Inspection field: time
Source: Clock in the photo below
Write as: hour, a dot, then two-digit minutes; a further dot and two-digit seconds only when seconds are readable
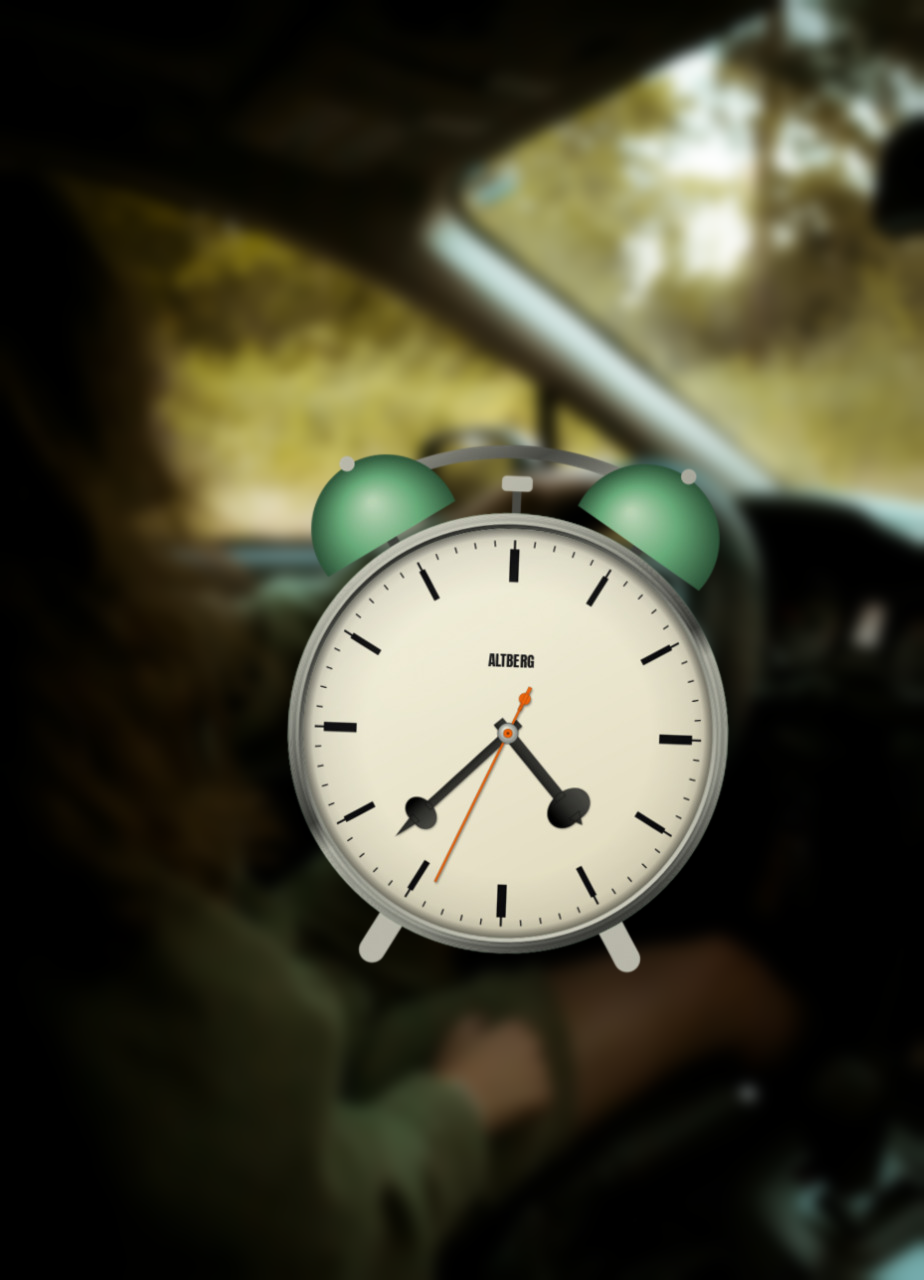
4.37.34
